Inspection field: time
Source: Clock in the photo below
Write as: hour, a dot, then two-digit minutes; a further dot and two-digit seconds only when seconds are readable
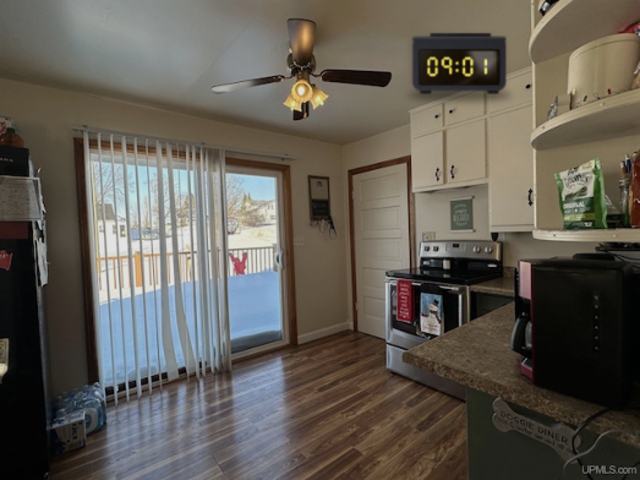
9.01
